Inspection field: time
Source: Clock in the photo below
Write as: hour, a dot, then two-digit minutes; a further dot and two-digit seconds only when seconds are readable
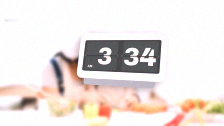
3.34
